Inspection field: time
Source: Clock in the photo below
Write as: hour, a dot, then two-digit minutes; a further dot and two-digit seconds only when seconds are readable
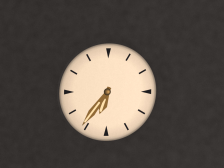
6.36
